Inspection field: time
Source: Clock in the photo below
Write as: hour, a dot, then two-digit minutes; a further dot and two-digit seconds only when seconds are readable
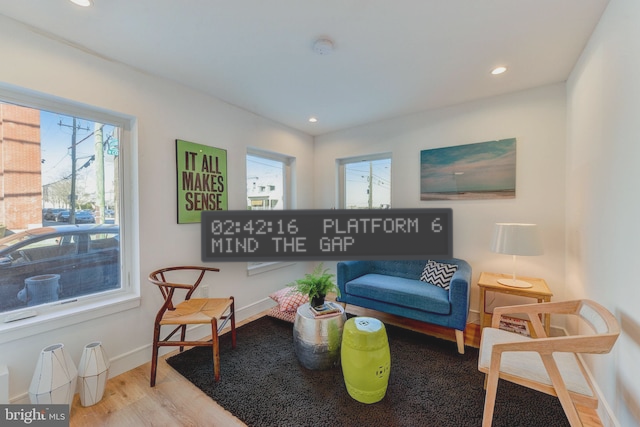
2.42.16
